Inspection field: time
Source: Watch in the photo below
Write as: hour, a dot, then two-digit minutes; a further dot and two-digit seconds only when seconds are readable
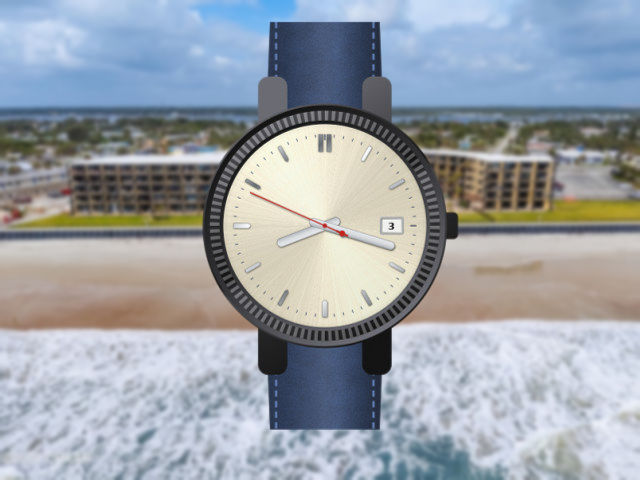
8.17.49
